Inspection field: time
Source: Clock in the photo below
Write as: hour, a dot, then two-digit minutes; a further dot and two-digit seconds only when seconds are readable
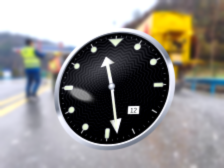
11.28
